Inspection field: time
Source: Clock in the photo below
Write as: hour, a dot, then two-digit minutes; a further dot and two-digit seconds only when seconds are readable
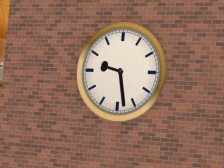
9.28
